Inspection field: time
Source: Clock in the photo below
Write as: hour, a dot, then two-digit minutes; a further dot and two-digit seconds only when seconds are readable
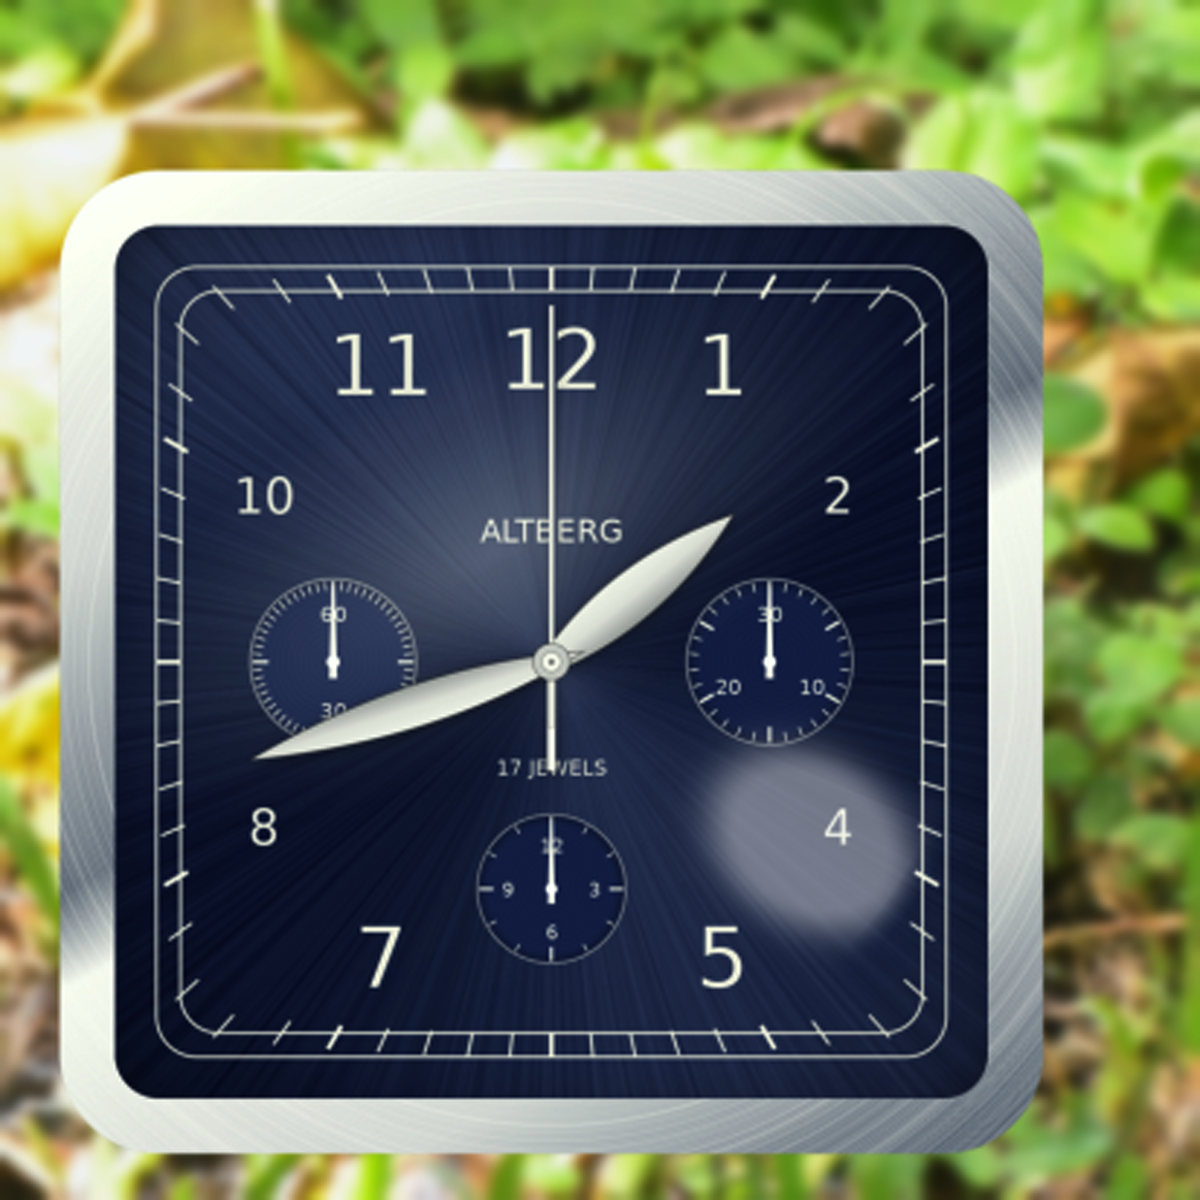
1.42
